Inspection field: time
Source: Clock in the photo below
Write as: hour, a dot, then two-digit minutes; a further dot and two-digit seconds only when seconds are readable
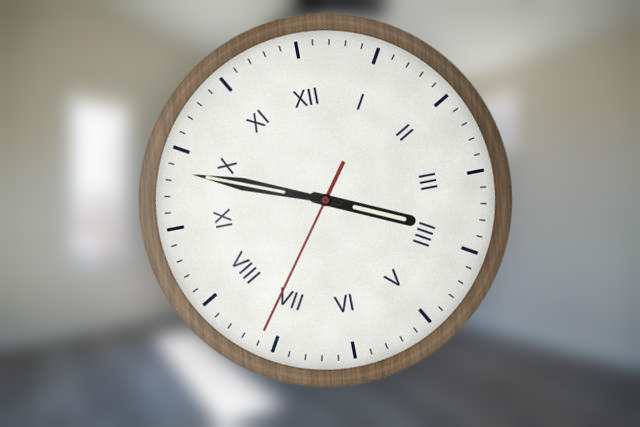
3.48.36
